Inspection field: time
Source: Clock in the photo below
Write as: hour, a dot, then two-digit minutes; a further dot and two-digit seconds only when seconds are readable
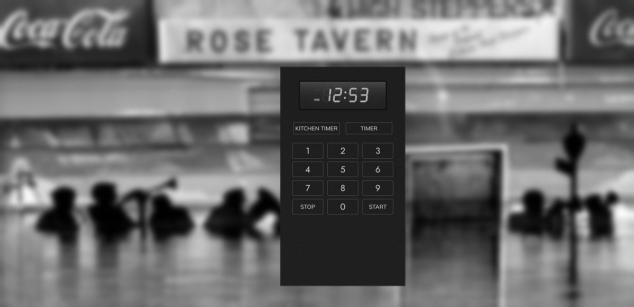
12.53
